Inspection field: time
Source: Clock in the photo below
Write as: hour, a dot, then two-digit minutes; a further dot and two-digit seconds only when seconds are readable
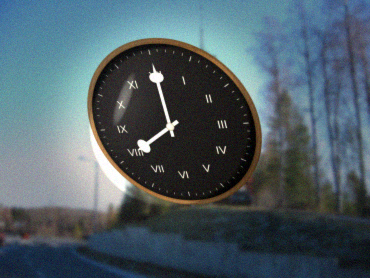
8.00
